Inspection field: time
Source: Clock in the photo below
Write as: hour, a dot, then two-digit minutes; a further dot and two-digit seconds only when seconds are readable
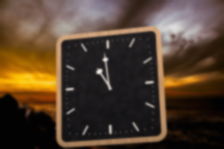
10.59
